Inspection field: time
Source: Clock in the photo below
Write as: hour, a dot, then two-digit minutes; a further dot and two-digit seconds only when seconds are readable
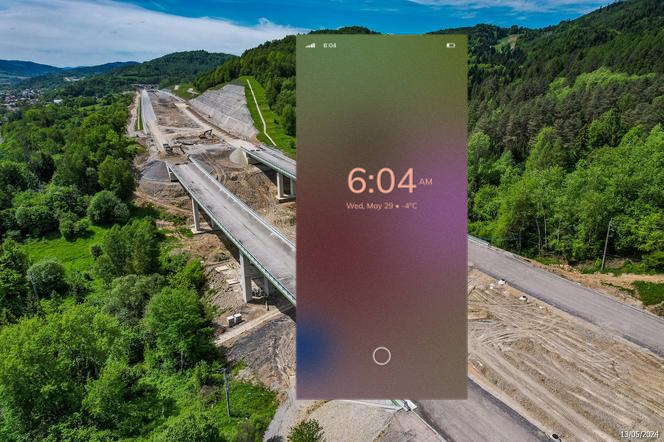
6.04
